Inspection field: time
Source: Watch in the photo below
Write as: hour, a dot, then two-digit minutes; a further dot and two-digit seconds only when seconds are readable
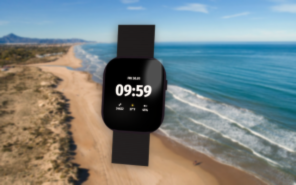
9.59
